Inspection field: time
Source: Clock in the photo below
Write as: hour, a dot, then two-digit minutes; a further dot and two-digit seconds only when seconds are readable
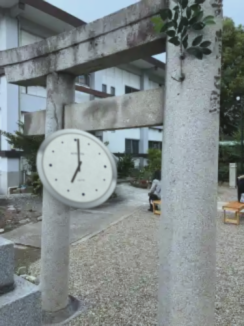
7.01
